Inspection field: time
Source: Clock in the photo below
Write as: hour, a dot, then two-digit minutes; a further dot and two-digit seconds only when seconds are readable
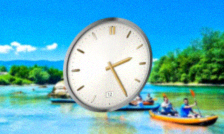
2.25
